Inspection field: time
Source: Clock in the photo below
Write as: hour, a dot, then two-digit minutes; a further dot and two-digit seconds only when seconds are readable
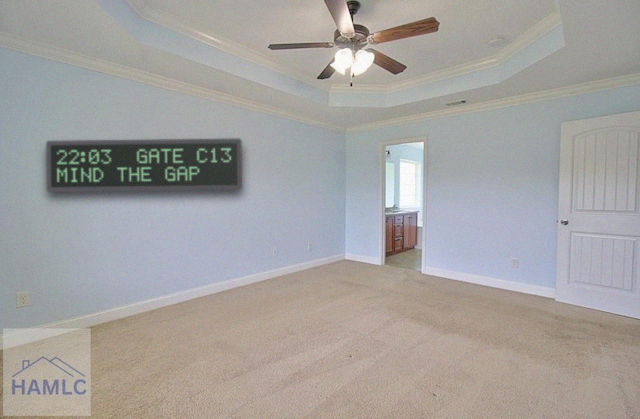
22.03
